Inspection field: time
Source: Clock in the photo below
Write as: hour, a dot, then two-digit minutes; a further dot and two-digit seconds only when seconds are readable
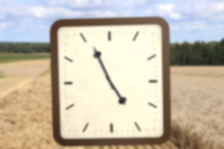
4.56
